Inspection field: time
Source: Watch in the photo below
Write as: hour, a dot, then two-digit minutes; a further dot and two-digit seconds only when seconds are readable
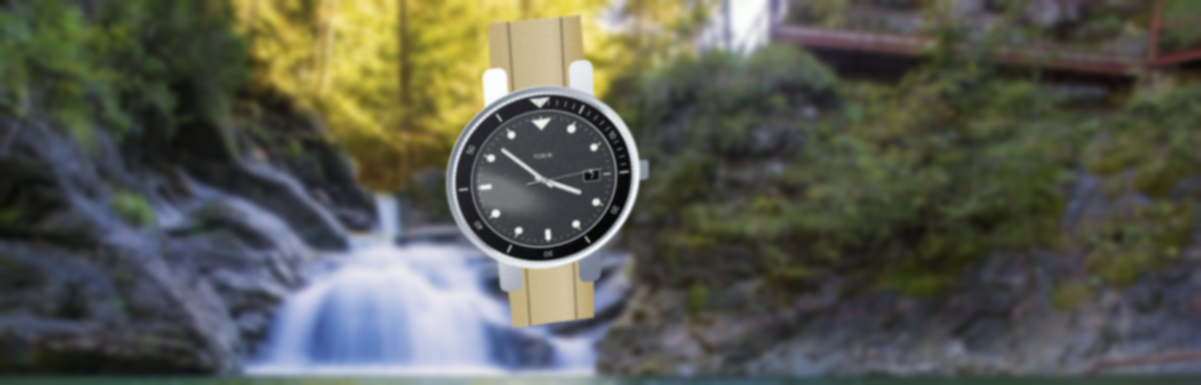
3.52.14
